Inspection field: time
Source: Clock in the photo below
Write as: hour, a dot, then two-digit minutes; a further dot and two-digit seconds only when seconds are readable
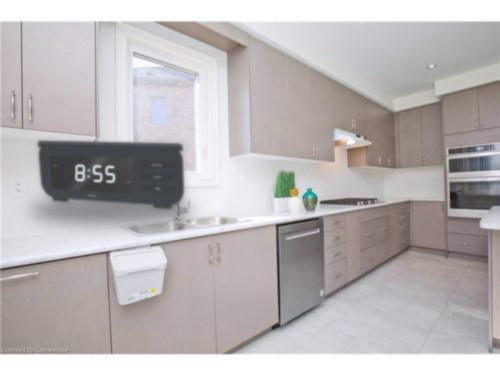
8.55
